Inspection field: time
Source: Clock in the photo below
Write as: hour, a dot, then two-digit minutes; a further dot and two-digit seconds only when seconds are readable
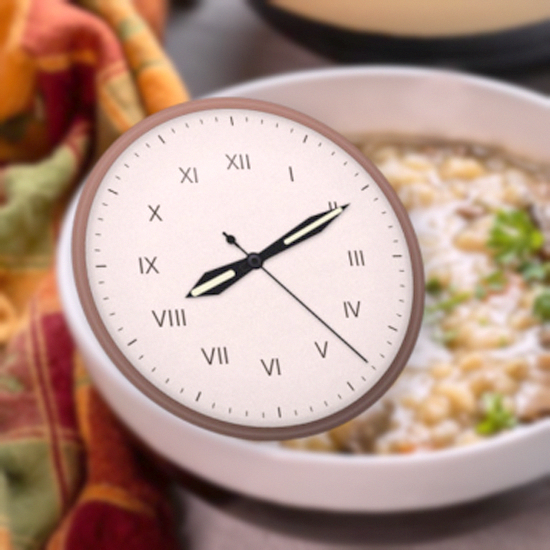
8.10.23
